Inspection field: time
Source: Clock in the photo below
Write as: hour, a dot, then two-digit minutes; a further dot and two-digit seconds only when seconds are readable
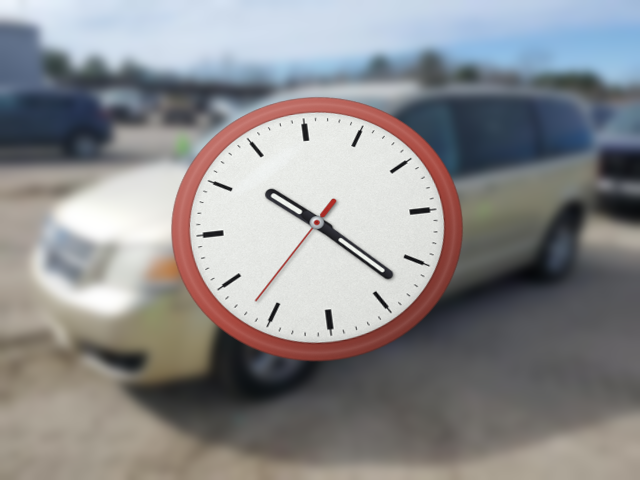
10.22.37
